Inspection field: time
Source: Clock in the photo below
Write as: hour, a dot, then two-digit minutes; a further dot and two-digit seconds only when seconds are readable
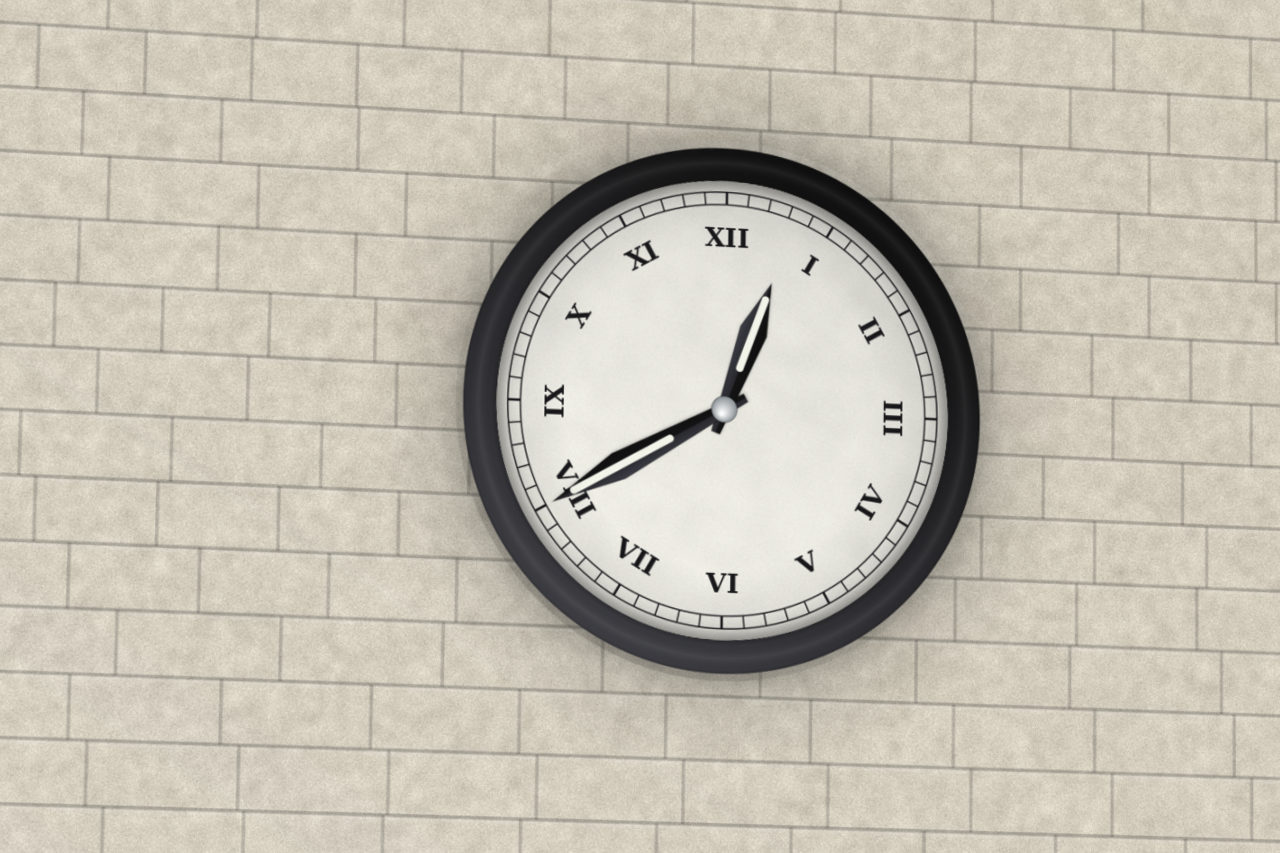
12.40
